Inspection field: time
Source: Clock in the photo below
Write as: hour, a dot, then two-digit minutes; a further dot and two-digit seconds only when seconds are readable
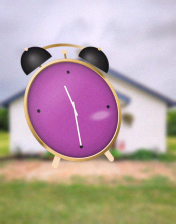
11.30
